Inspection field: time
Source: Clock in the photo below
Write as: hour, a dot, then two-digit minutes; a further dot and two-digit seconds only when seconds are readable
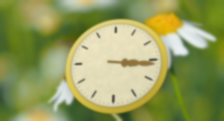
3.16
